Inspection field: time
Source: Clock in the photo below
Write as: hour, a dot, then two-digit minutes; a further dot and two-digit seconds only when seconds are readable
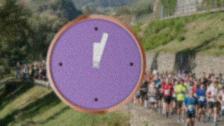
12.03
